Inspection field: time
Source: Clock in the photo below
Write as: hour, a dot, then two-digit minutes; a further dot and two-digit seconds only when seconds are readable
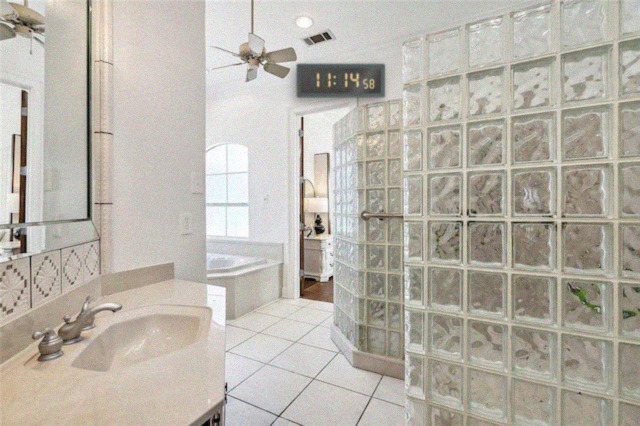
11.14.58
